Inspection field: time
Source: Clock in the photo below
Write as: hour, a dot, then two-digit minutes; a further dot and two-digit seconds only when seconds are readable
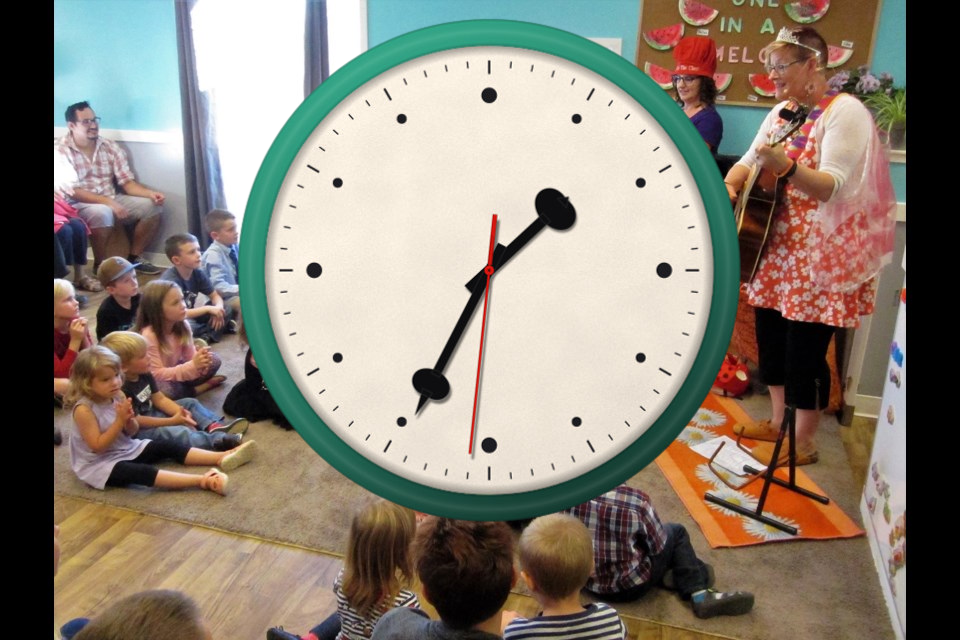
1.34.31
